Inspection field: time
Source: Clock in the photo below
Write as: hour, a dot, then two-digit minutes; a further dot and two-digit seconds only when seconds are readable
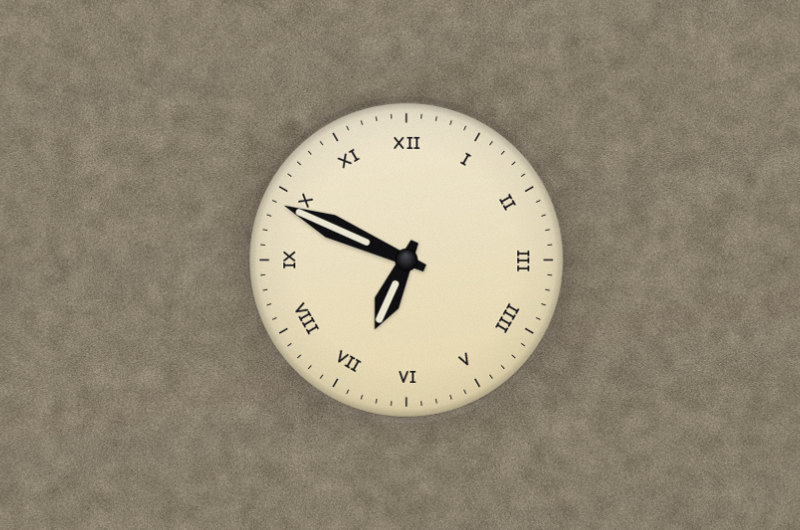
6.49
